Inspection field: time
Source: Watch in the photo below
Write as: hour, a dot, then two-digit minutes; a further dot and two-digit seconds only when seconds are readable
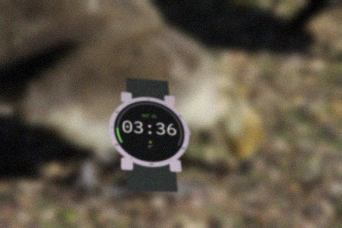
3.36
